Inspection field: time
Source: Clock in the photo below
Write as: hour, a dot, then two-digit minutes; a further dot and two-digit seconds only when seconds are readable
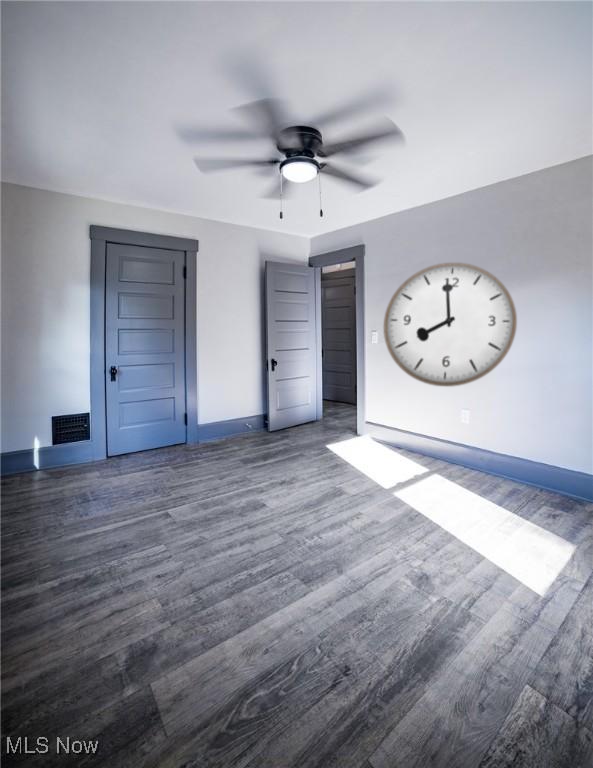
7.59
